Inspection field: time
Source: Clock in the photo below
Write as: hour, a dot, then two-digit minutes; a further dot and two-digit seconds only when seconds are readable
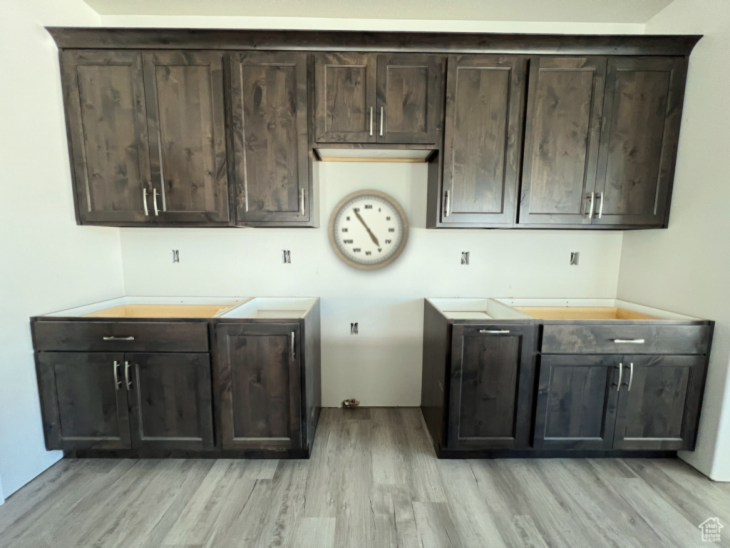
4.54
